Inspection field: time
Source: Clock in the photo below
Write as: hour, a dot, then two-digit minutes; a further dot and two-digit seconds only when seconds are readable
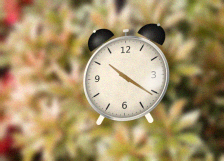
10.21
